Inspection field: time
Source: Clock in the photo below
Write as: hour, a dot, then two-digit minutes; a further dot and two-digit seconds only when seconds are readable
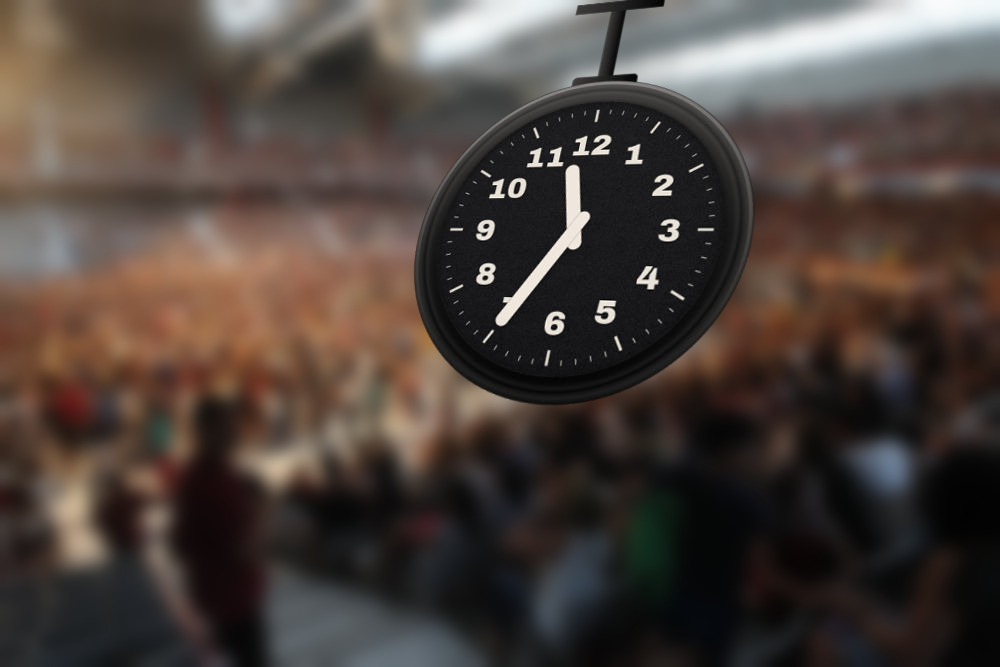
11.35
